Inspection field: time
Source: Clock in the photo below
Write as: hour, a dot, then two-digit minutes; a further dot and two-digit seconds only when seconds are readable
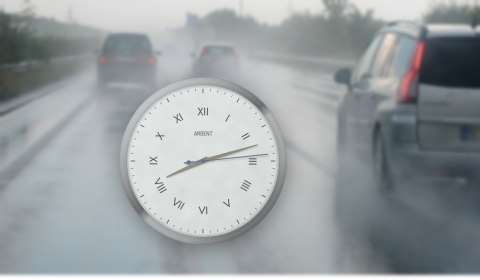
8.12.14
